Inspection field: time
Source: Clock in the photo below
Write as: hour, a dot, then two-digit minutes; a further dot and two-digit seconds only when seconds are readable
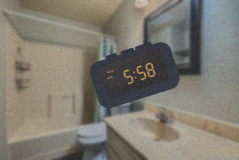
5.58
